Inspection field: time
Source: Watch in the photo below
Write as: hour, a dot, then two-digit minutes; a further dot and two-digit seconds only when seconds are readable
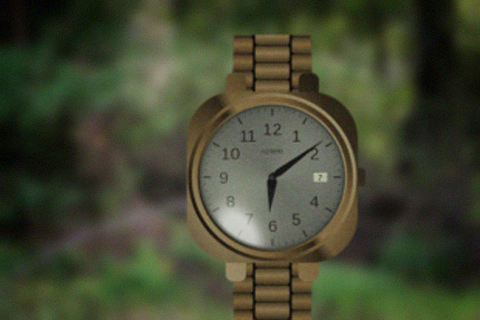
6.09
